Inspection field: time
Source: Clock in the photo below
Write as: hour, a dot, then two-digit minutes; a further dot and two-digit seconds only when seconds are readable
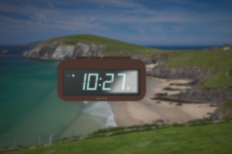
10.27
